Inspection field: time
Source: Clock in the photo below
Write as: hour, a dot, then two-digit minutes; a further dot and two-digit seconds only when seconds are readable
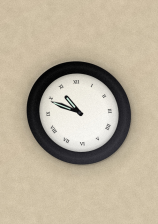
10.49
